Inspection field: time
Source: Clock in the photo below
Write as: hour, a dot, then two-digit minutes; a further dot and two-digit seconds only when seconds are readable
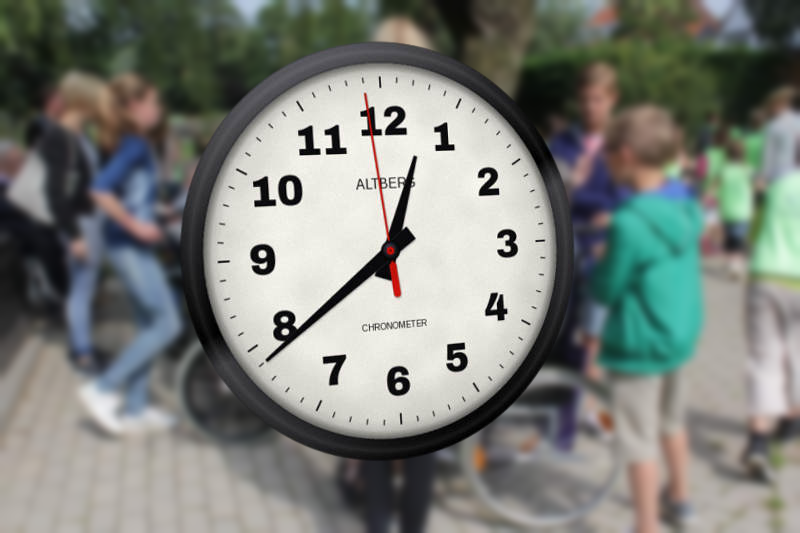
12.38.59
